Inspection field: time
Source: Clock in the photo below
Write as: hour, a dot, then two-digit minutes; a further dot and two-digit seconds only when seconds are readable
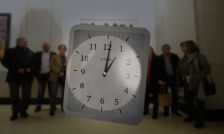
1.01
